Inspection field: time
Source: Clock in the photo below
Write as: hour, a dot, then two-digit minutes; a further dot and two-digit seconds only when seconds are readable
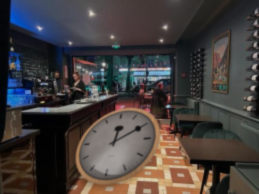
12.10
